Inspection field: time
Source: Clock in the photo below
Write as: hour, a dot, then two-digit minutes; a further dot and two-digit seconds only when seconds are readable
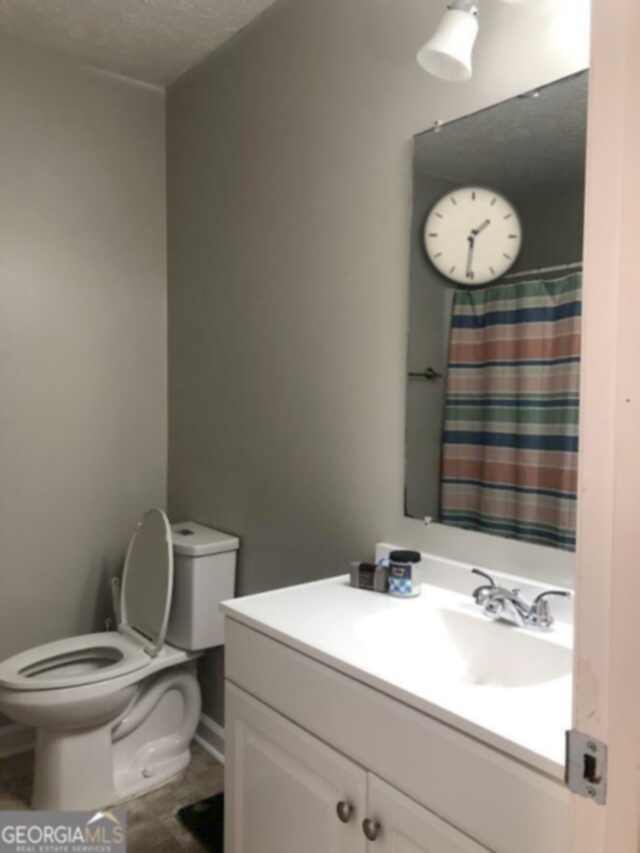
1.31
